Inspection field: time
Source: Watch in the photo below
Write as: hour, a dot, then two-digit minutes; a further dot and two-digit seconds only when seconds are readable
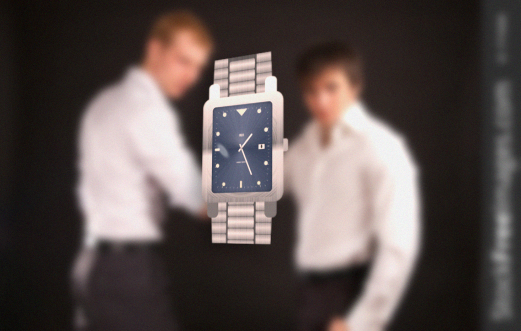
1.26
